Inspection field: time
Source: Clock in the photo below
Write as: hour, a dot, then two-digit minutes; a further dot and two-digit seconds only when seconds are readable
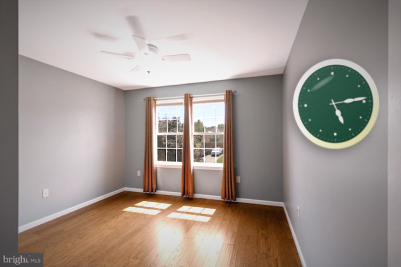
5.14
